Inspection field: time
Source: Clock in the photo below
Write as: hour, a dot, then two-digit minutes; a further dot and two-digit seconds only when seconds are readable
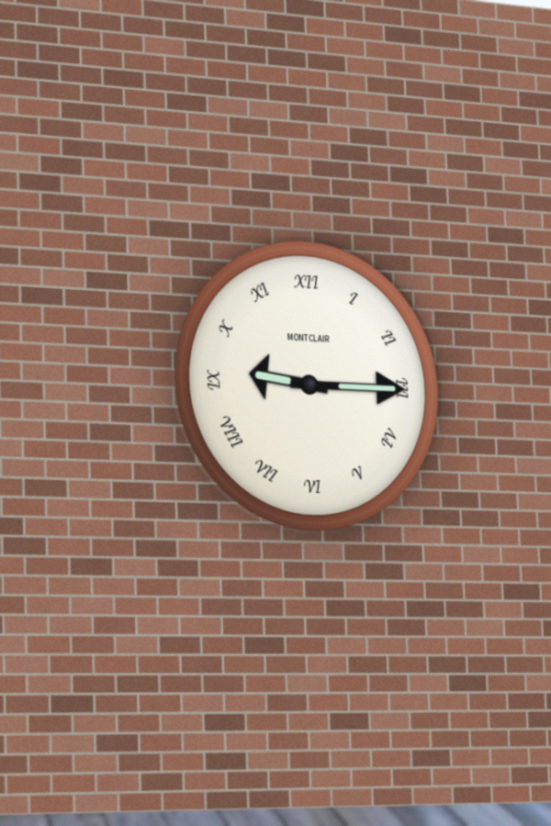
9.15
